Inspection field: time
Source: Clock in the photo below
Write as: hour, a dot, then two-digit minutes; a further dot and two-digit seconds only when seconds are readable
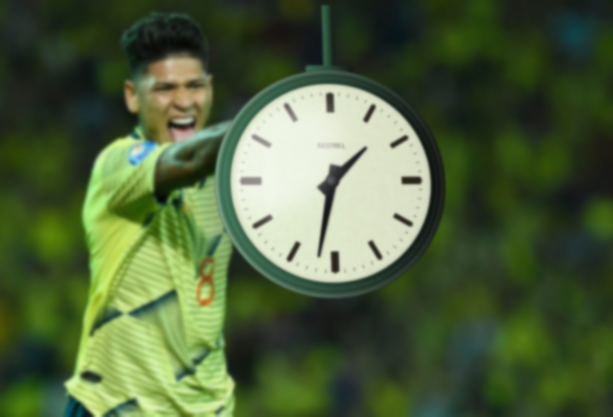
1.32
